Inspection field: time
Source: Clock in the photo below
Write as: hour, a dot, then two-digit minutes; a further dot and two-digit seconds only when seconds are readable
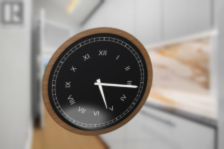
5.16
